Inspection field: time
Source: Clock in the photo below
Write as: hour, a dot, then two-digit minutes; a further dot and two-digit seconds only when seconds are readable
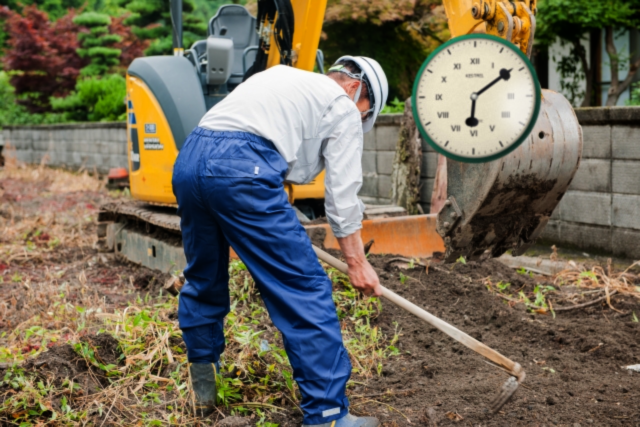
6.09
